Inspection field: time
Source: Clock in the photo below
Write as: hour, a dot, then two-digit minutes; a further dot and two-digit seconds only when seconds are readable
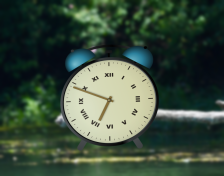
6.49
